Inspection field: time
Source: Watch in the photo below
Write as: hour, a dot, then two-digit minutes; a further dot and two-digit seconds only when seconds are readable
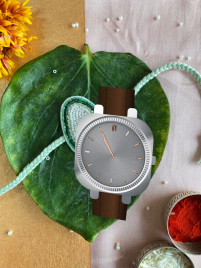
10.55
